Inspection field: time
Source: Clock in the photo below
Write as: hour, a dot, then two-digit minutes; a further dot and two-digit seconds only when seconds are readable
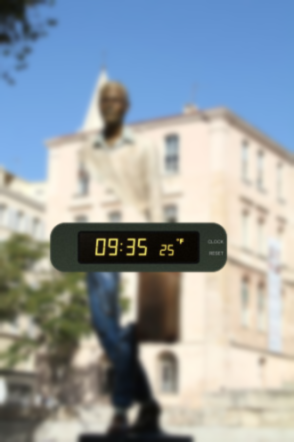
9.35
